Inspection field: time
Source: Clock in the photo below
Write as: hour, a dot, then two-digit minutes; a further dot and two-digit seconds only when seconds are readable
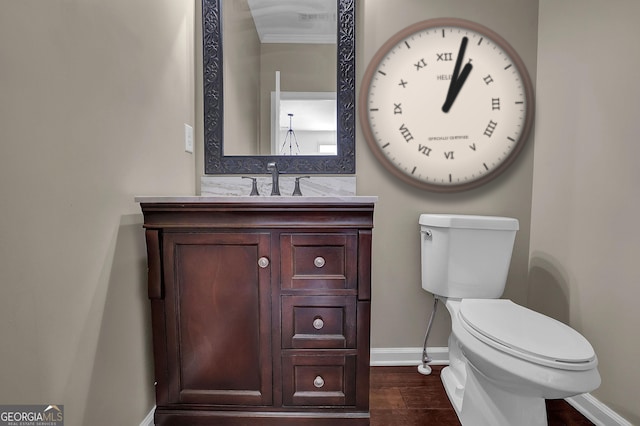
1.03
